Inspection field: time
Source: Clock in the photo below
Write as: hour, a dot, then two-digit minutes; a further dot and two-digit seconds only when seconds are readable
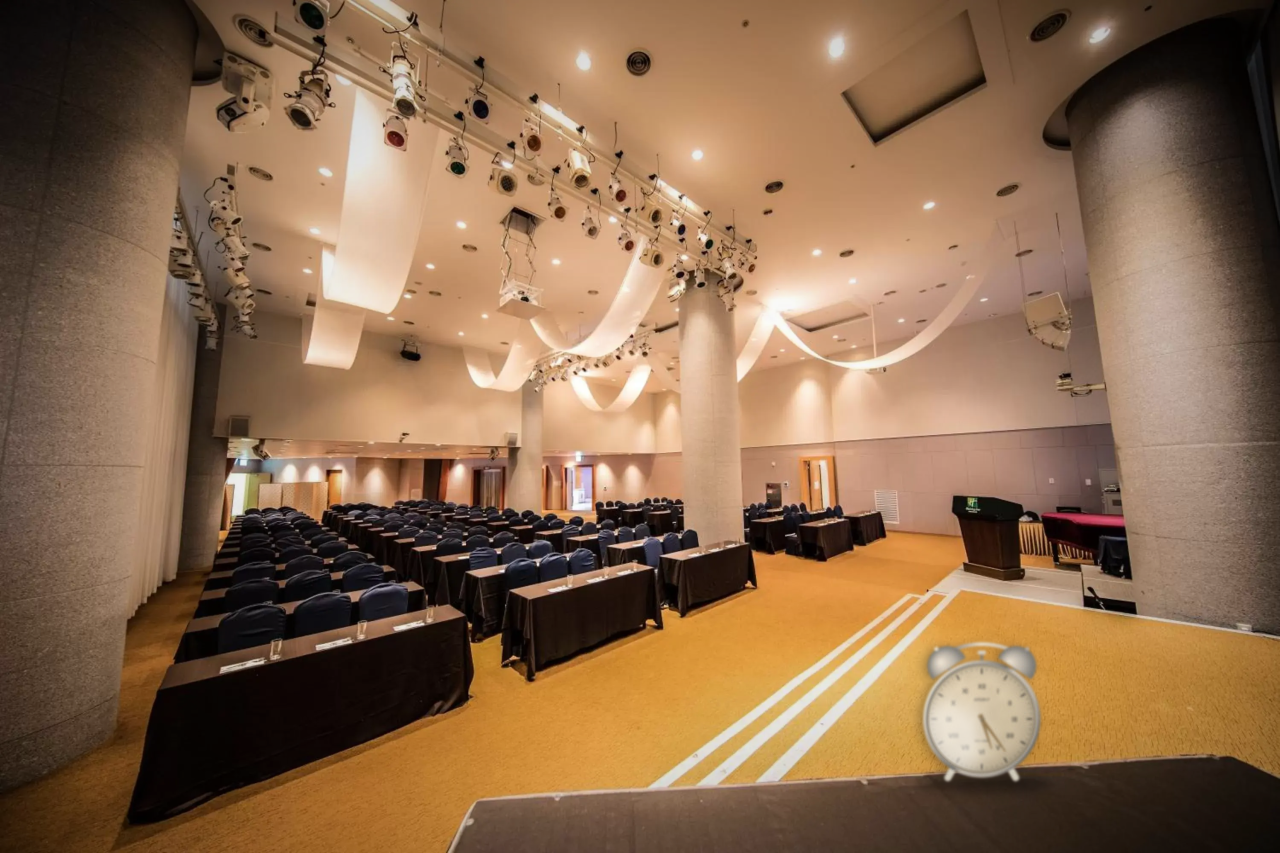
5.24
